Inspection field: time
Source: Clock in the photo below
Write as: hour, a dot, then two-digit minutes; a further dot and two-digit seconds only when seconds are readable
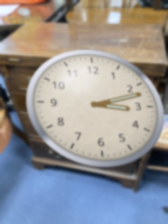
3.12
